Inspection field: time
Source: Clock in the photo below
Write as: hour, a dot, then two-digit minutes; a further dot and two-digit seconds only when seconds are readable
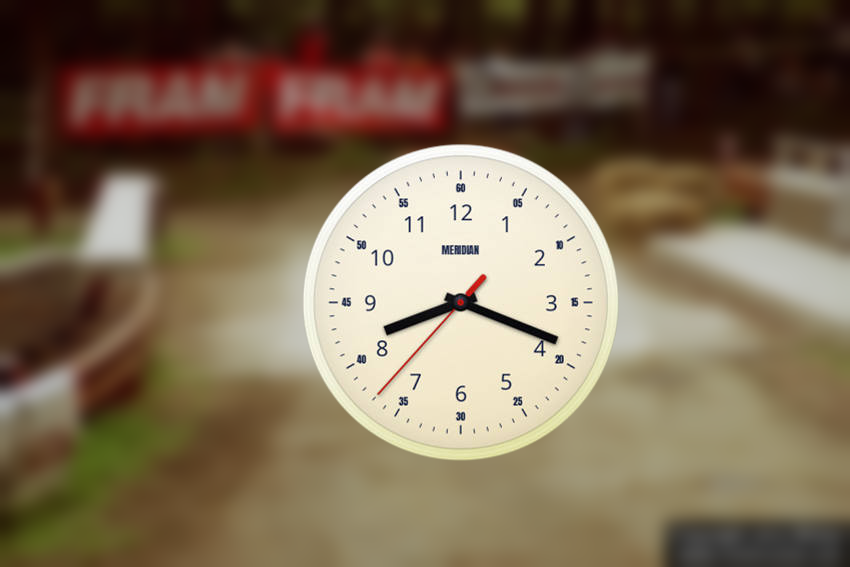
8.18.37
